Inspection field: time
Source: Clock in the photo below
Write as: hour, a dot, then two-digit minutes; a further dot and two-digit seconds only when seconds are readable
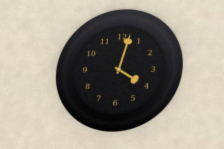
4.02
